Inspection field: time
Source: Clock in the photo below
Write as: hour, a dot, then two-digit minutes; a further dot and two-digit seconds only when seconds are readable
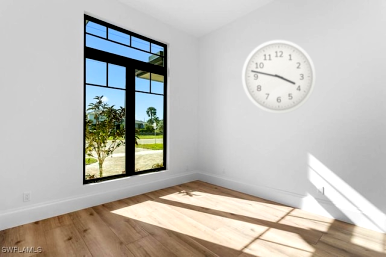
3.47
